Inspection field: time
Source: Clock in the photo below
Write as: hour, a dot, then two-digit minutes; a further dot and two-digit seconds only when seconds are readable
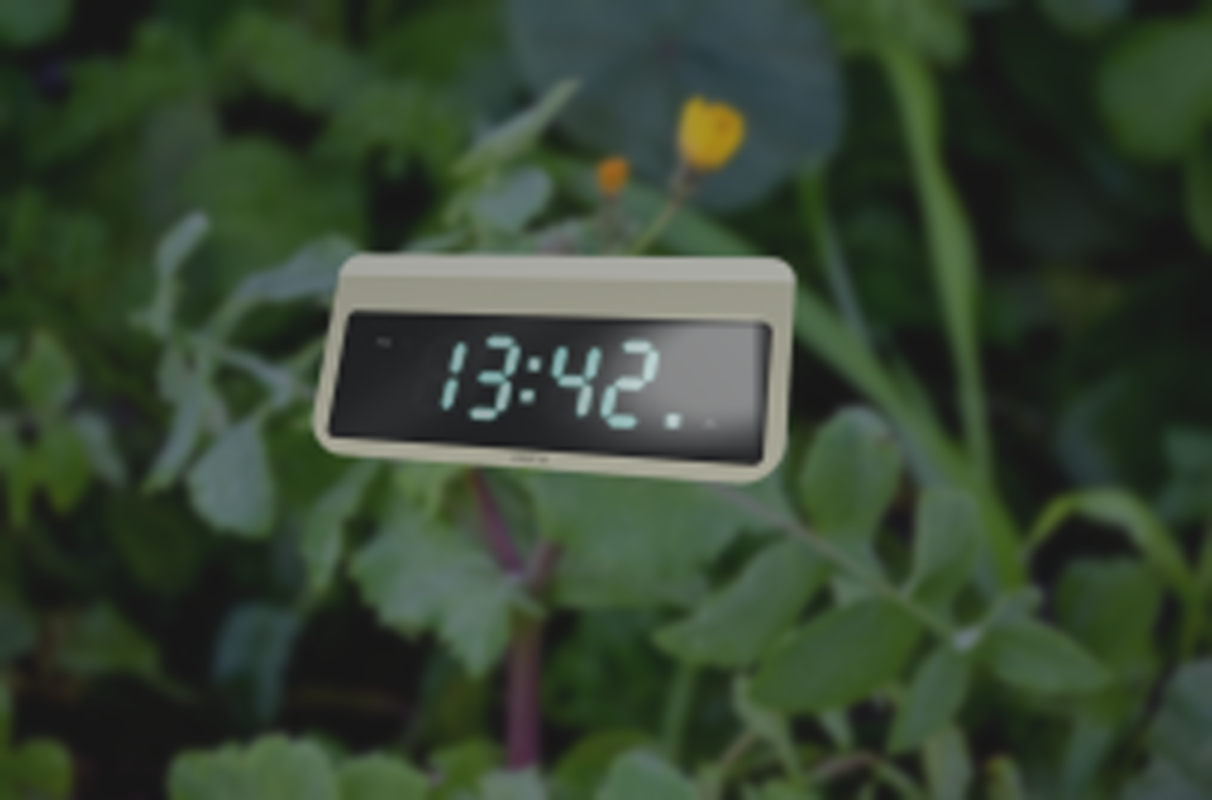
13.42
